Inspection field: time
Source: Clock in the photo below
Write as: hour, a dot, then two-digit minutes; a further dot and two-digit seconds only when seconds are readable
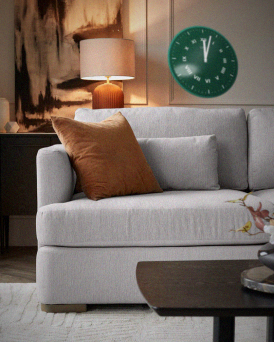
12.03
